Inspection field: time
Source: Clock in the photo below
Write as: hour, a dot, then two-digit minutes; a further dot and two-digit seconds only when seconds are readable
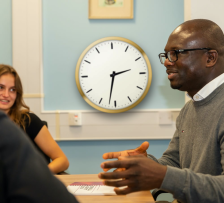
2.32
